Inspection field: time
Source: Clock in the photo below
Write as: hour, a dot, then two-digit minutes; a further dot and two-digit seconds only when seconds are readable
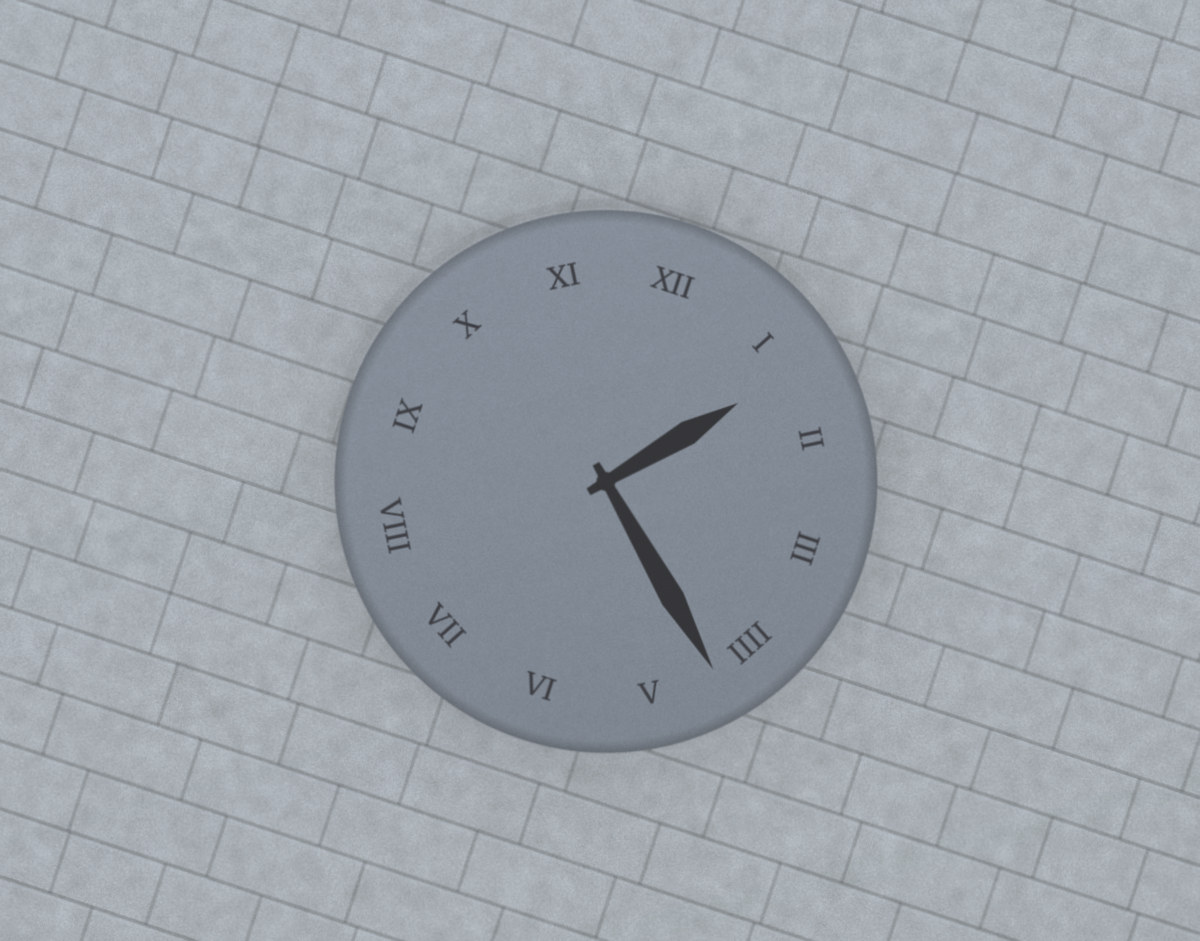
1.22
